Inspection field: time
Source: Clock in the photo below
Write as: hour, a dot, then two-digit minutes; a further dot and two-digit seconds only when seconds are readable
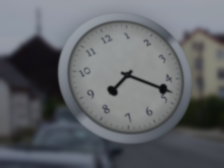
8.23
